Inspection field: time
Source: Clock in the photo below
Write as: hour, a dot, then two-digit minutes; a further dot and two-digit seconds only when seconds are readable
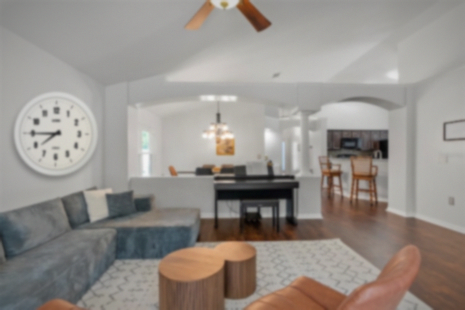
7.45
